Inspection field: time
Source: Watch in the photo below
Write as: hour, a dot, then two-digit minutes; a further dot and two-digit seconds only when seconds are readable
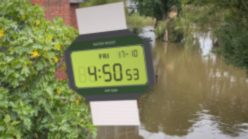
4.50.53
